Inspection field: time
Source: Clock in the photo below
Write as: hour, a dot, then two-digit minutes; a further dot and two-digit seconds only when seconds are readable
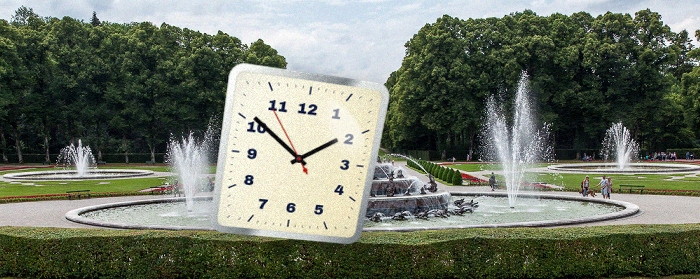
1.50.54
